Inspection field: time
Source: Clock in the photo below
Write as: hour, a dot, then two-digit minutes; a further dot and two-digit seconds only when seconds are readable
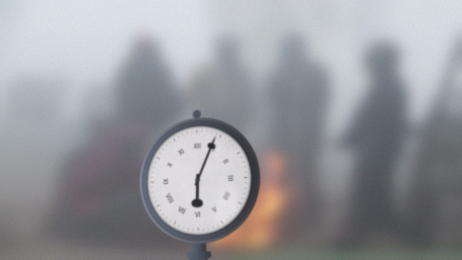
6.04
